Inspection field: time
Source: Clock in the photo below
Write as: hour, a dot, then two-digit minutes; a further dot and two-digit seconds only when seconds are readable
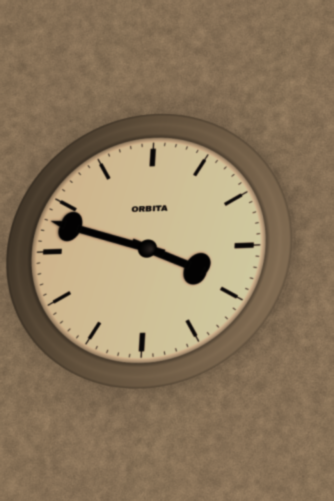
3.48
